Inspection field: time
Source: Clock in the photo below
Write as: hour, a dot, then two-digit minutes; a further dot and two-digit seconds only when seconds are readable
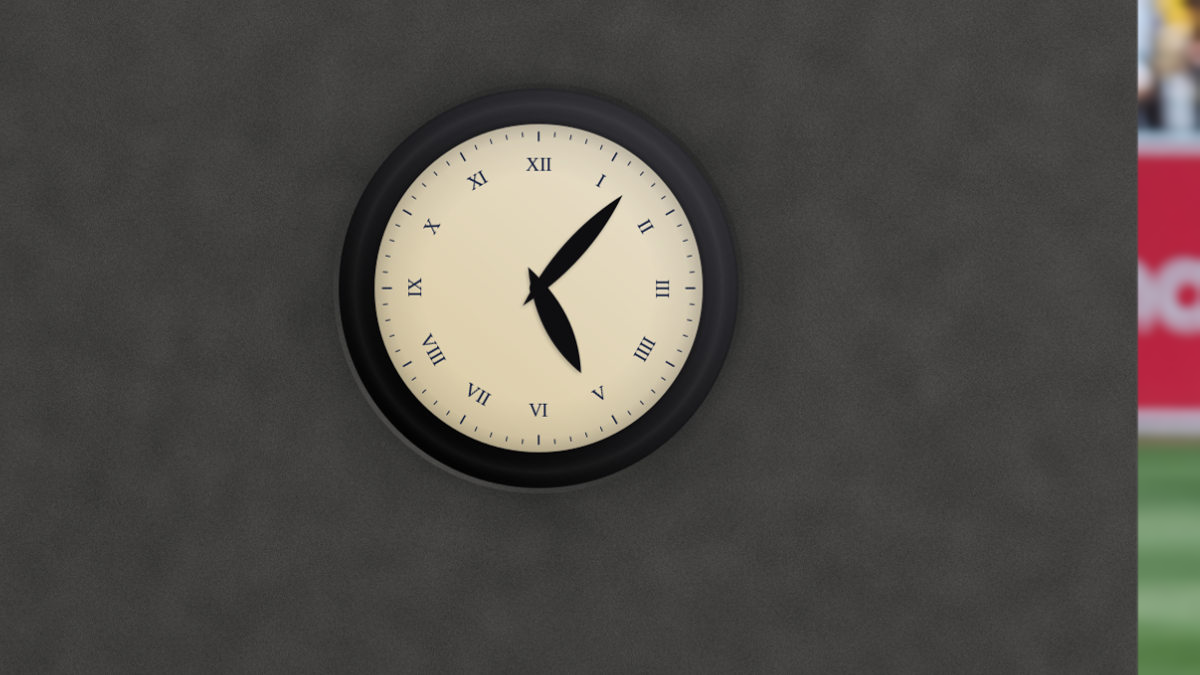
5.07
